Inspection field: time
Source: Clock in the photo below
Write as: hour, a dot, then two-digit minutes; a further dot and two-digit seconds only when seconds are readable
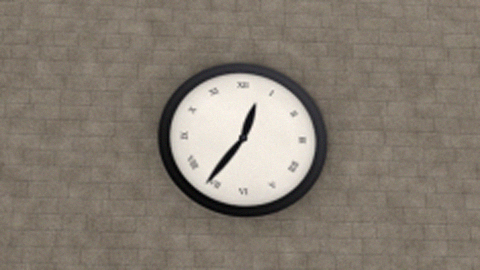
12.36
